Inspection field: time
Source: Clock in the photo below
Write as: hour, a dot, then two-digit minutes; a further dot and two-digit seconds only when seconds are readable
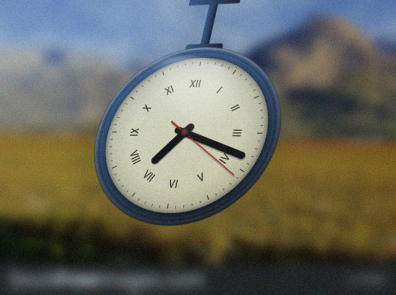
7.18.21
